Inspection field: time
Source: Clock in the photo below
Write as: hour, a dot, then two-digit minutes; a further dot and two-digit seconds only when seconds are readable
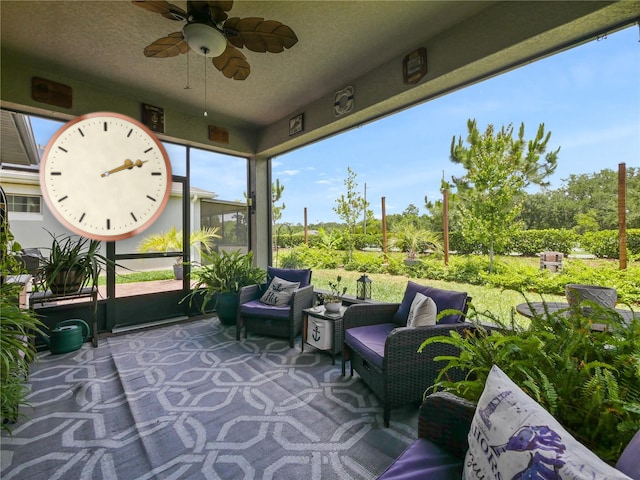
2.12
